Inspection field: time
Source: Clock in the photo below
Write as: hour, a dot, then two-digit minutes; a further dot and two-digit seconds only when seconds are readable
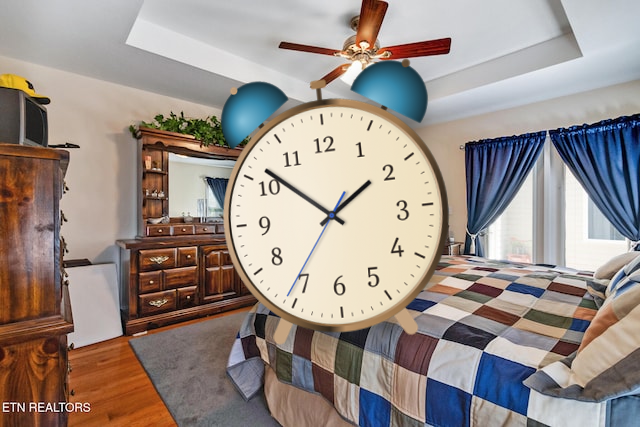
1.51.36
